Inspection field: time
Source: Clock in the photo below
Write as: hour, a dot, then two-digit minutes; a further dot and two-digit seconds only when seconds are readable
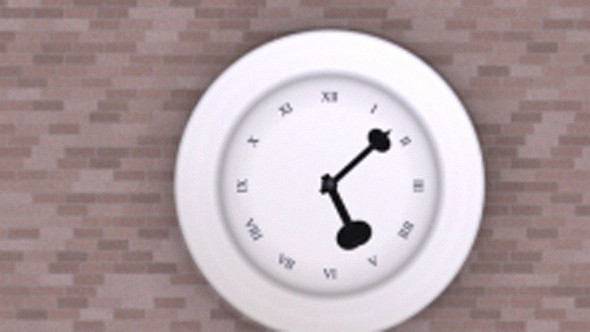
5.08
